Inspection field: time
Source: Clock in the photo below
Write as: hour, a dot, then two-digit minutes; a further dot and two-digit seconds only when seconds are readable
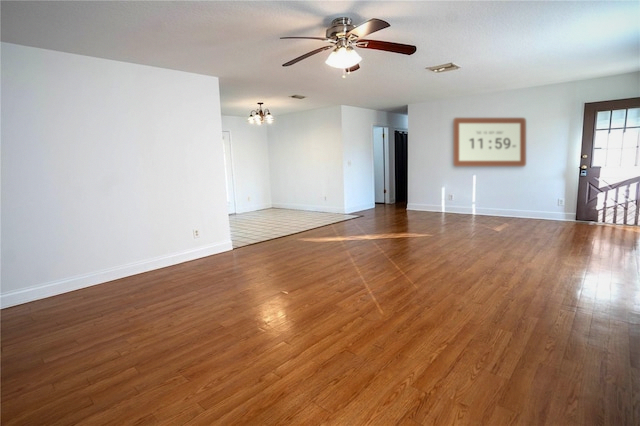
11.59
